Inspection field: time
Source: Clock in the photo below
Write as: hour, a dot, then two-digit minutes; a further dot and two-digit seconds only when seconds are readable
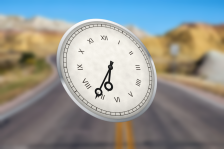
6.36
